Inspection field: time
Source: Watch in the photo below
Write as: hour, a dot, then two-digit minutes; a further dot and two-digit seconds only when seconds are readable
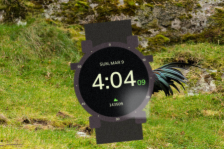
4.04
